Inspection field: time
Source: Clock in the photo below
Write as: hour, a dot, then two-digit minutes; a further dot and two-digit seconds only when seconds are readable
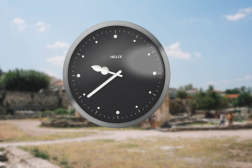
9.39
